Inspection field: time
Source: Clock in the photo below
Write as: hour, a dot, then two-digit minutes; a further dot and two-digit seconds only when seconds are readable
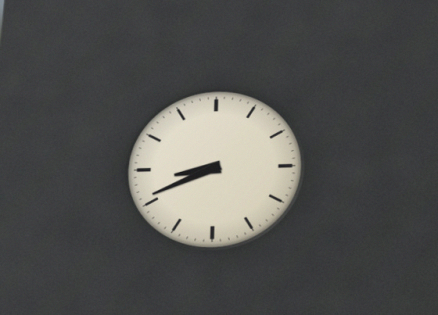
8.41
